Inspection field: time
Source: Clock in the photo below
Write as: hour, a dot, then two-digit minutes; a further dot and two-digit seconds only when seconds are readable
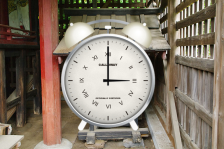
3.00
